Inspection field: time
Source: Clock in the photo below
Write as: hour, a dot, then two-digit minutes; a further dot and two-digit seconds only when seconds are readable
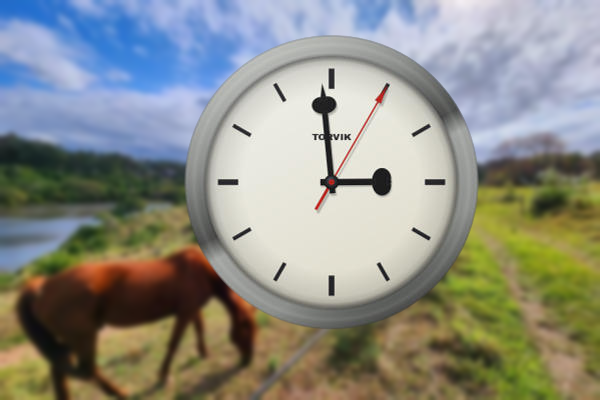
2.59.05
